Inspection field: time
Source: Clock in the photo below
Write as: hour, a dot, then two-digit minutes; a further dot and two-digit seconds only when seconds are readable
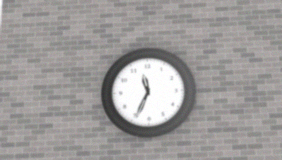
11.34
